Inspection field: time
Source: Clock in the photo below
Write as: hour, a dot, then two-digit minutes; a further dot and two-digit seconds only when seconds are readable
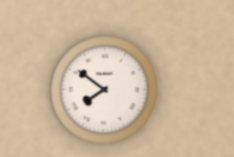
7.51
